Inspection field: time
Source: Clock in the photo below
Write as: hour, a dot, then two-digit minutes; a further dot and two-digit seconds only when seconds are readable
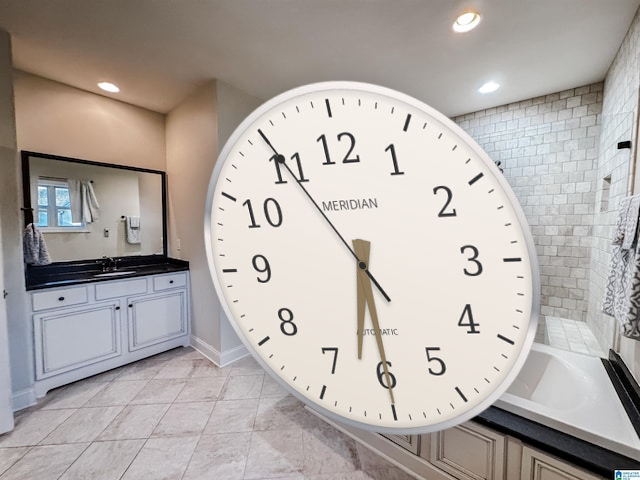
6.29.55
